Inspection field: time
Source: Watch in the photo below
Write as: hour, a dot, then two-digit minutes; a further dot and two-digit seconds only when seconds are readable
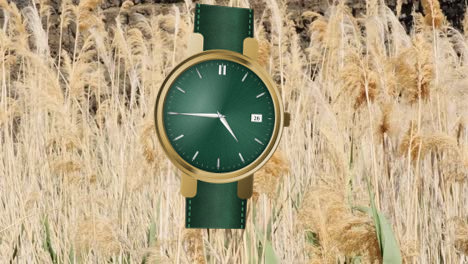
4.45
